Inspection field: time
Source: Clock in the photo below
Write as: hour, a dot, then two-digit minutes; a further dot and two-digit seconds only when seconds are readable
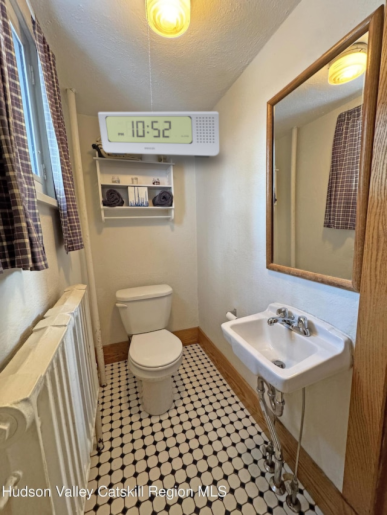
10.52
